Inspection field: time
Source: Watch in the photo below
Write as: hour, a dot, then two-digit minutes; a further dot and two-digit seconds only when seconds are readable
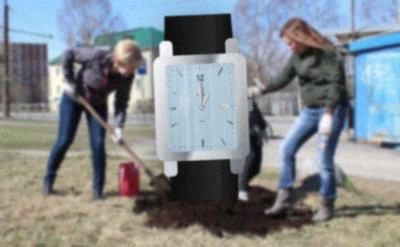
1.00
